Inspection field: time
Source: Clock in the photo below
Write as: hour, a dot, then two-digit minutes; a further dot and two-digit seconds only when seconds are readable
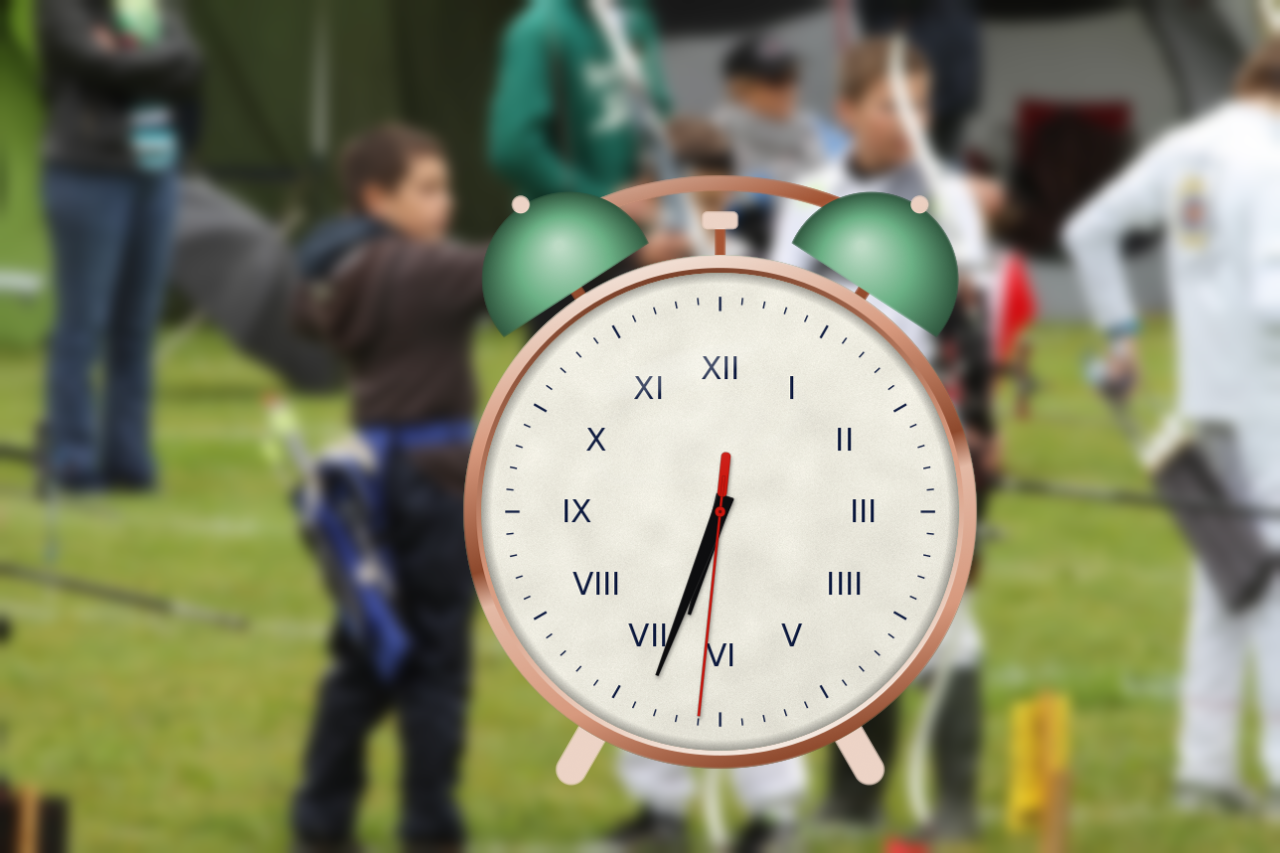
6.33.31
